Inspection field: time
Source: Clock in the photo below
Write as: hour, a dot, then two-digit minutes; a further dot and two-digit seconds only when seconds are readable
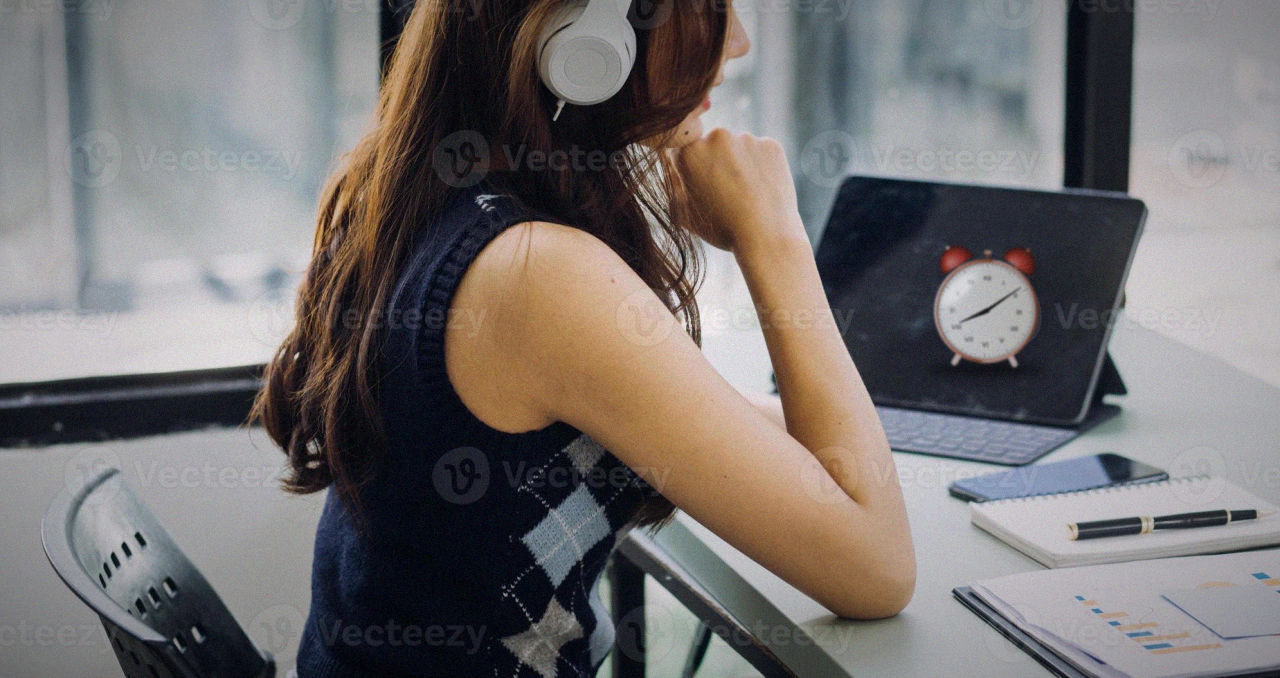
8.09
